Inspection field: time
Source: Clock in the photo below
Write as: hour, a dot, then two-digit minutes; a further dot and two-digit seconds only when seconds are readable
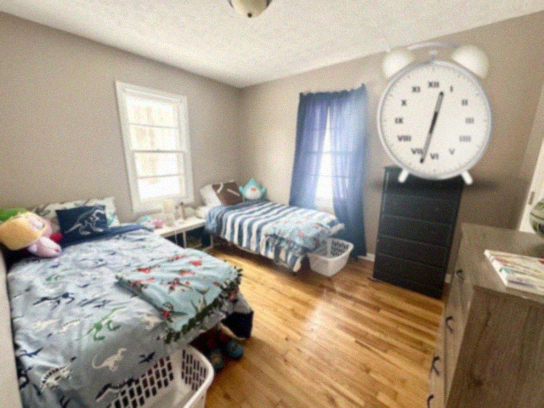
12.33
